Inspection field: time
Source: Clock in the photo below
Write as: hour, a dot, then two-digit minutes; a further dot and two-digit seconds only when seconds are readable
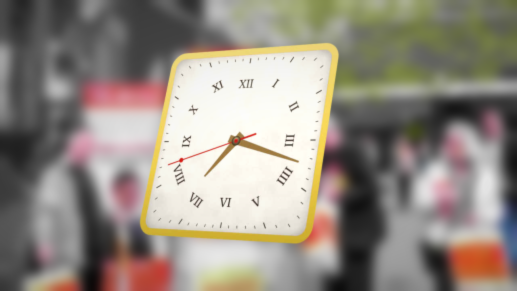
7.17.42
